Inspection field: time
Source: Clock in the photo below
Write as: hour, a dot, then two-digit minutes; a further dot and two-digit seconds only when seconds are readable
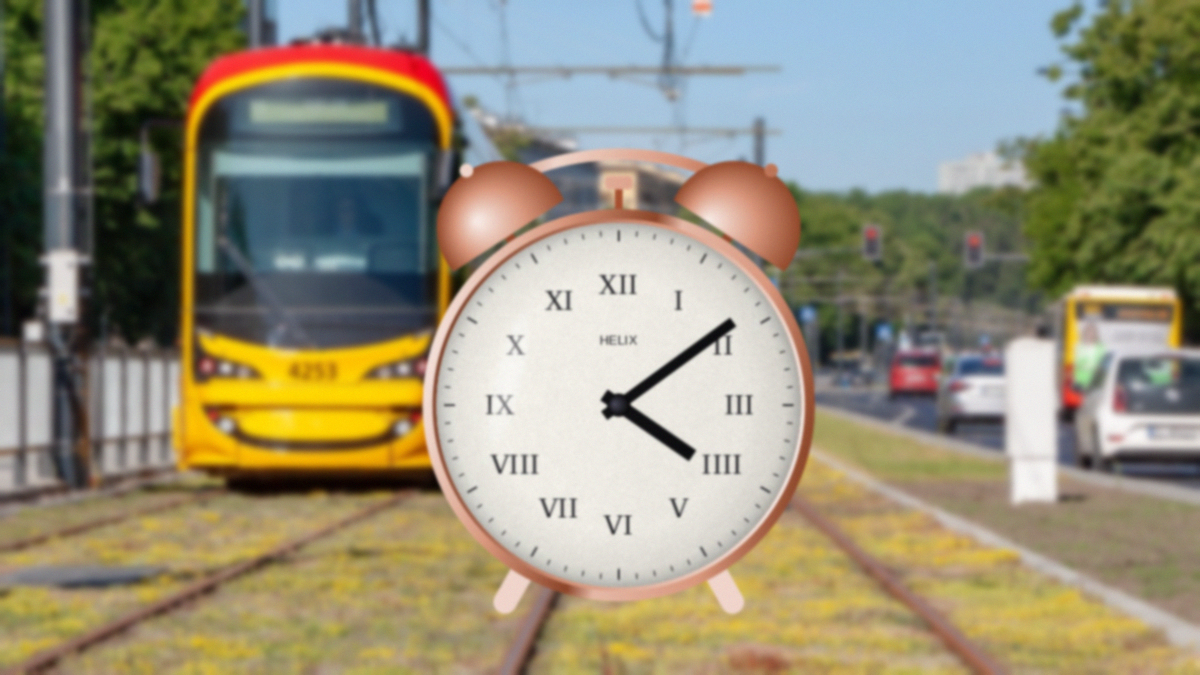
4.09
